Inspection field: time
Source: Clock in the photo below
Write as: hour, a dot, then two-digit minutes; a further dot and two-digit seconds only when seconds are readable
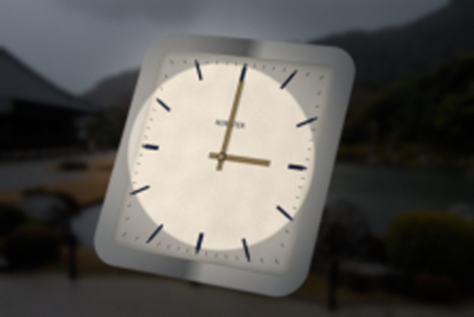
3.00
